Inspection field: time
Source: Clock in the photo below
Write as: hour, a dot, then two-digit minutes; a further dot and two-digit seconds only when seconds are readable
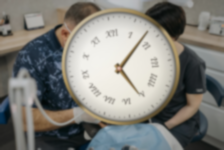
5.08
